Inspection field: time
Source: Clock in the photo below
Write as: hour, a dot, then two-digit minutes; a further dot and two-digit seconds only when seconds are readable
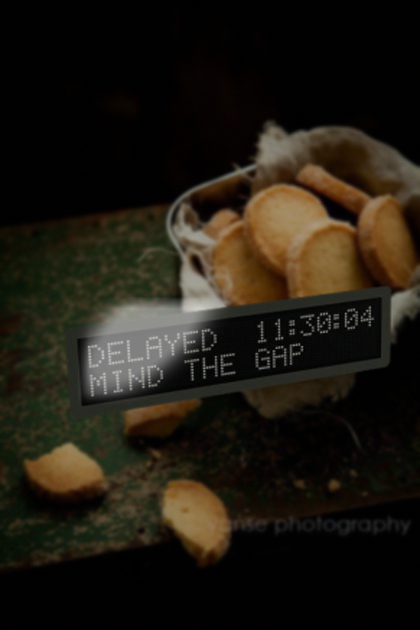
11.30.04
